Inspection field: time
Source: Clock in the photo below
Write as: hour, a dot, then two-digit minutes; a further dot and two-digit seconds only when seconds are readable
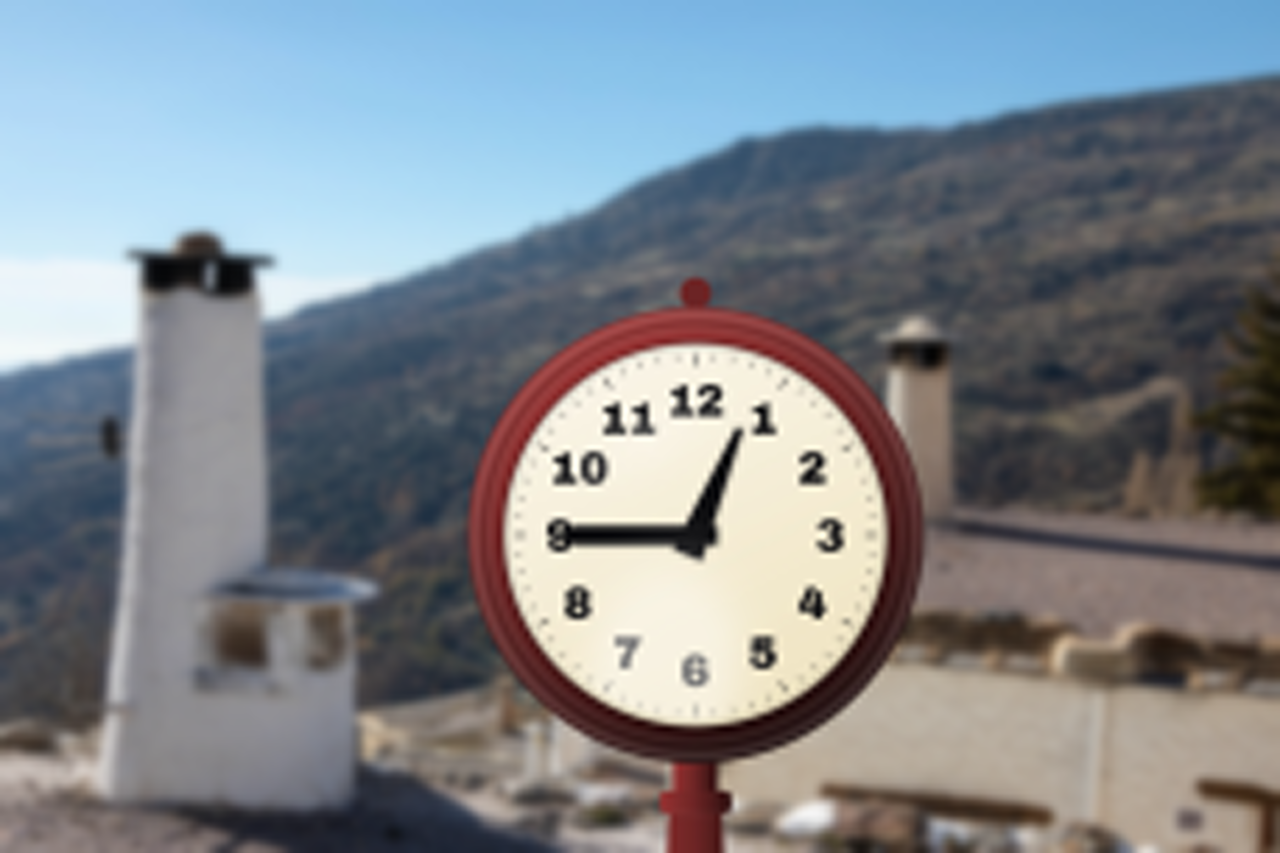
12.45
